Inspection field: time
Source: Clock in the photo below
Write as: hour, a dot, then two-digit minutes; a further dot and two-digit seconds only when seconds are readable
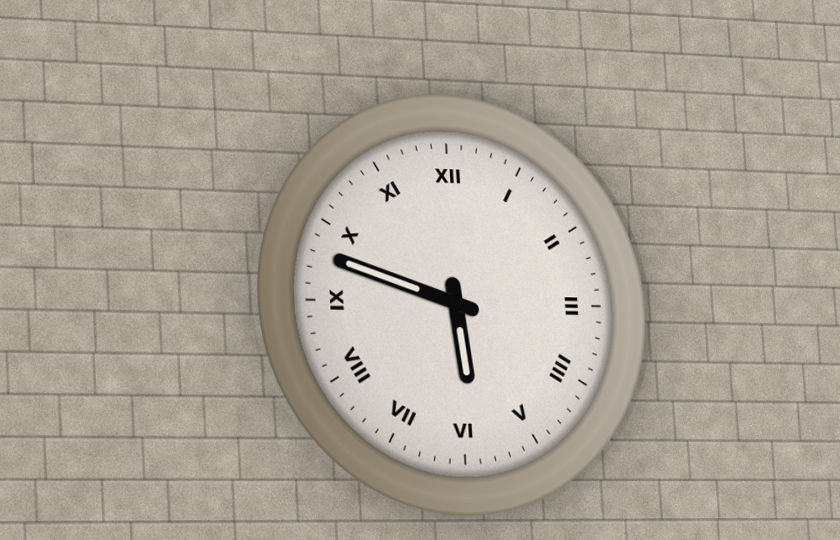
5.48
